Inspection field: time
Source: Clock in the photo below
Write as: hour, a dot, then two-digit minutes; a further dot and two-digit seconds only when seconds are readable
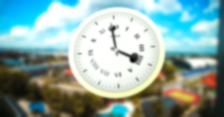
3.59
